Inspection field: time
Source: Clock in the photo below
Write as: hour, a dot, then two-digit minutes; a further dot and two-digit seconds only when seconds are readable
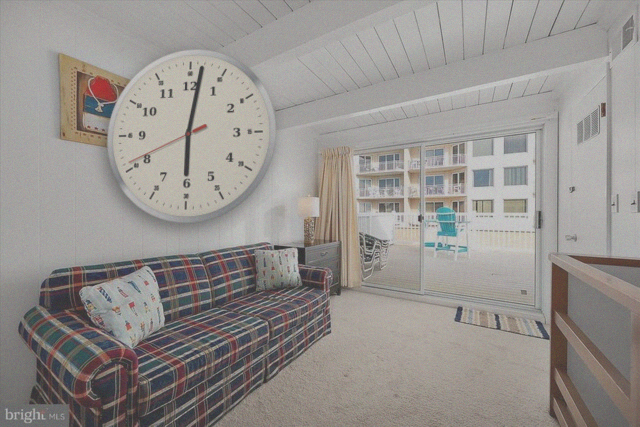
6.01.41
